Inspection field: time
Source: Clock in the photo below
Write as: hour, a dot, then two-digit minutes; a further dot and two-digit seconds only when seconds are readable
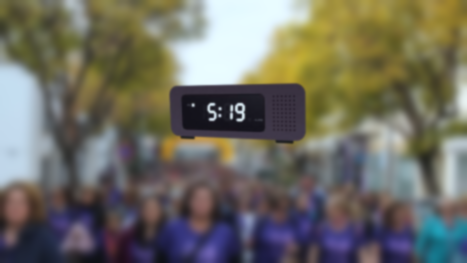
5.19
